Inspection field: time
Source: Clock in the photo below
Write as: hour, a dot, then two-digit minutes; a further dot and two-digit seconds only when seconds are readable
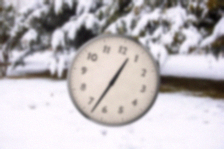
12.33
